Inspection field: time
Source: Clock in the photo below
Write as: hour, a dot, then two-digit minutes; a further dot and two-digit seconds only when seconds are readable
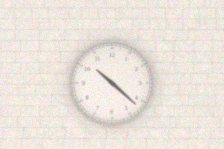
10.22
